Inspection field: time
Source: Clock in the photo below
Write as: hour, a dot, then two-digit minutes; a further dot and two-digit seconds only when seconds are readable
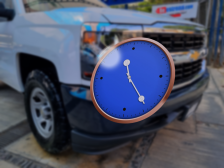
11.24
